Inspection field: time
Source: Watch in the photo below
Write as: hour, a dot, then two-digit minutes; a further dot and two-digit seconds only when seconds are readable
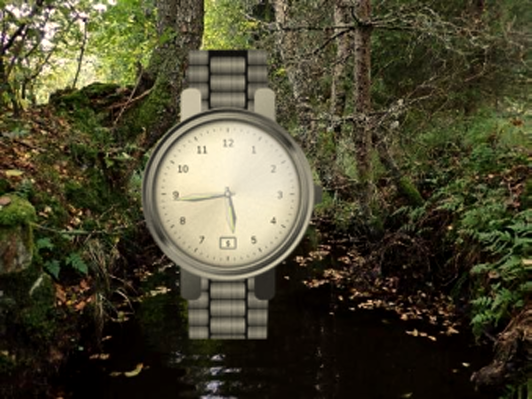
5.44
